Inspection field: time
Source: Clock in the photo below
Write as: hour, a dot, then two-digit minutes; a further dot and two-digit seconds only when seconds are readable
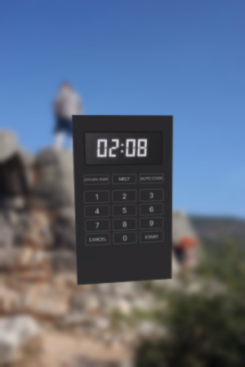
2.08
